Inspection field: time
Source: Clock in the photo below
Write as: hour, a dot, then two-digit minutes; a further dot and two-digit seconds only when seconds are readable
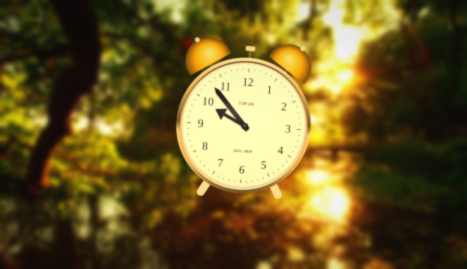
9.53
